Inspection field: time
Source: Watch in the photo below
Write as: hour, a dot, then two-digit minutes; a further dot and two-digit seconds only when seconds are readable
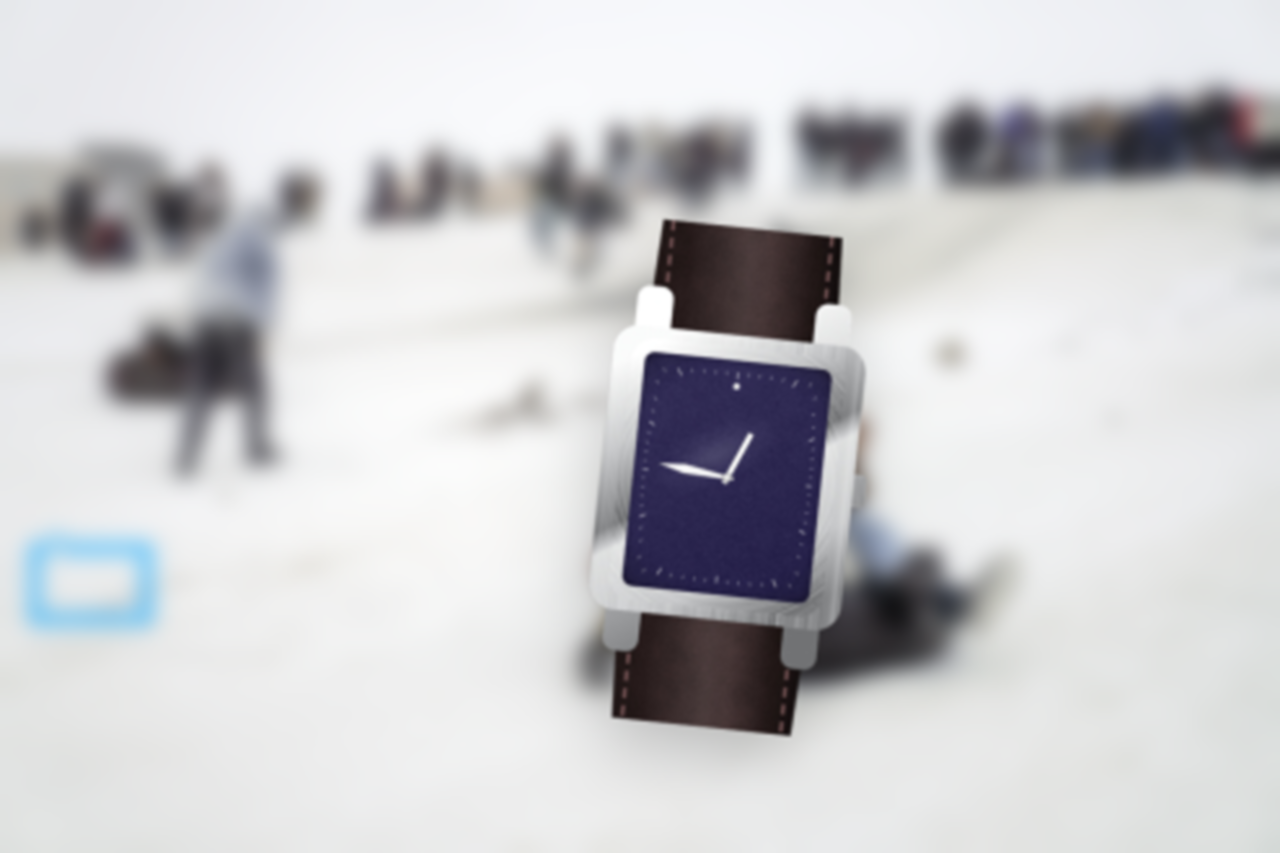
12.46
